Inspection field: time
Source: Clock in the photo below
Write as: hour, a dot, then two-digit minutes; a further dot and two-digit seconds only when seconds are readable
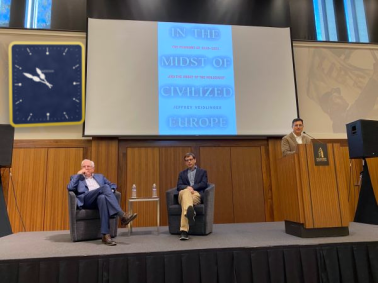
10.49
